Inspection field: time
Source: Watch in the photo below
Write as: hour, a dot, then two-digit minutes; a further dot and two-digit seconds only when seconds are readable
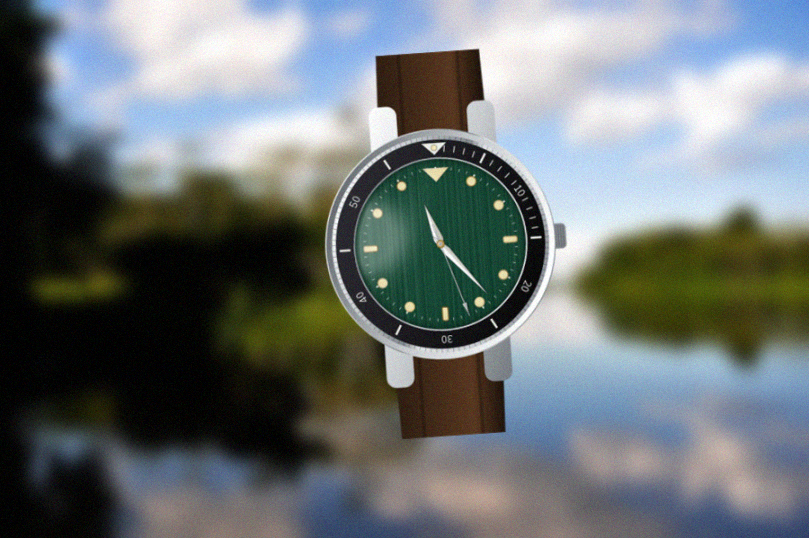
11.23.27
